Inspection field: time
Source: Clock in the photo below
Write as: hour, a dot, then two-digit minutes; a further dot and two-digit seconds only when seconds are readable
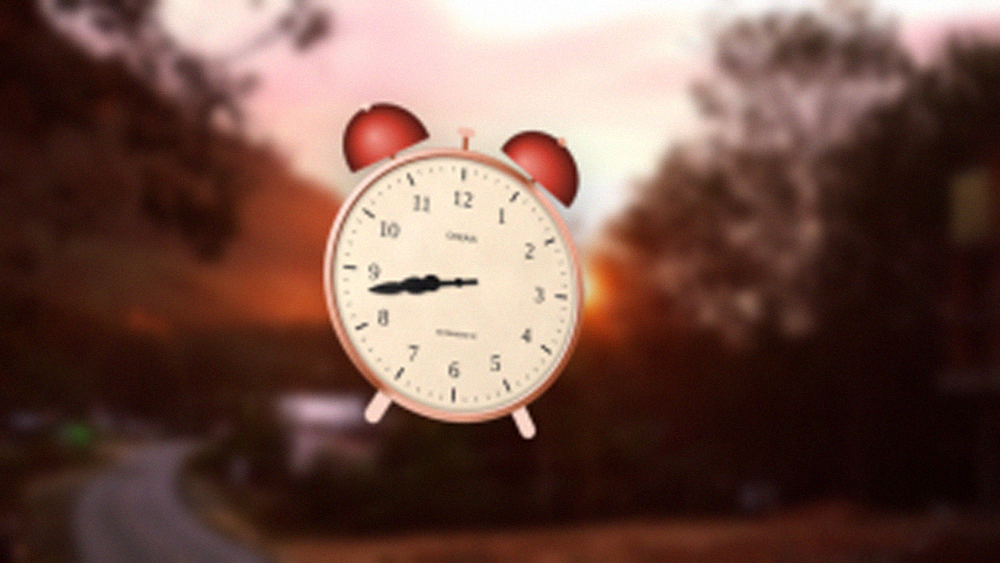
8.43
